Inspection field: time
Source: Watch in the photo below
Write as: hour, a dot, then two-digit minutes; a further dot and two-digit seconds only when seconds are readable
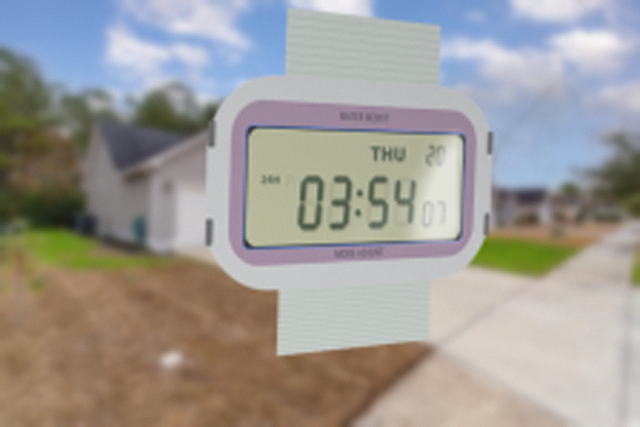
3.54.07
